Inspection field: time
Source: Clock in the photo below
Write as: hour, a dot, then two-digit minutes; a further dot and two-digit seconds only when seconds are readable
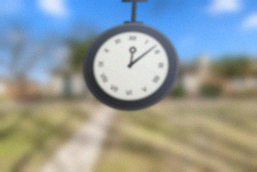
12.08
